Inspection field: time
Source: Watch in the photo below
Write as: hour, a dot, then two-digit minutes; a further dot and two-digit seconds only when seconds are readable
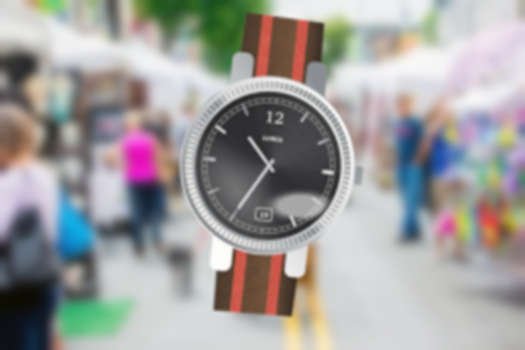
10.35
